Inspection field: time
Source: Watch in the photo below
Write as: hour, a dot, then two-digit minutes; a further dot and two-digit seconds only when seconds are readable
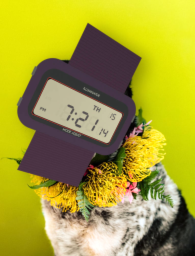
7.21.14
